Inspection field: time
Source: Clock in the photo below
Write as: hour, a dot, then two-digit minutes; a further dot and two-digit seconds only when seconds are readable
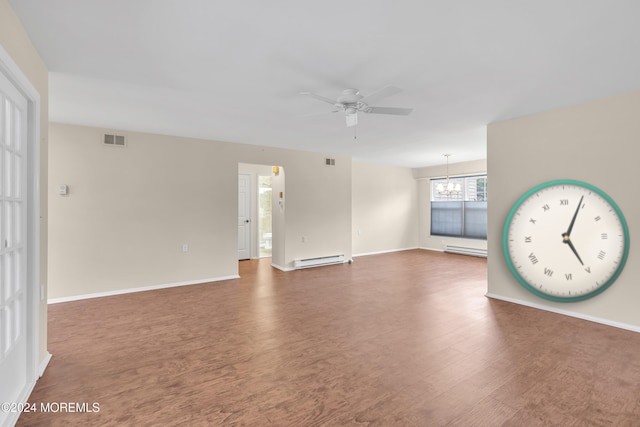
5.04
